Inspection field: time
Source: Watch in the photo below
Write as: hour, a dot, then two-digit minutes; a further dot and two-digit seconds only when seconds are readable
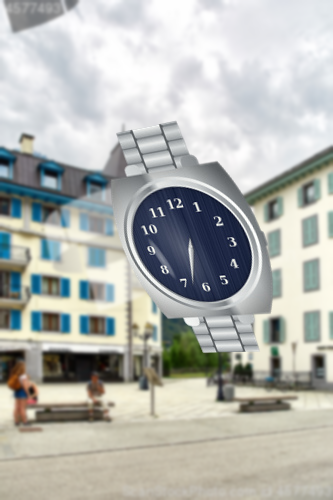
6.33
